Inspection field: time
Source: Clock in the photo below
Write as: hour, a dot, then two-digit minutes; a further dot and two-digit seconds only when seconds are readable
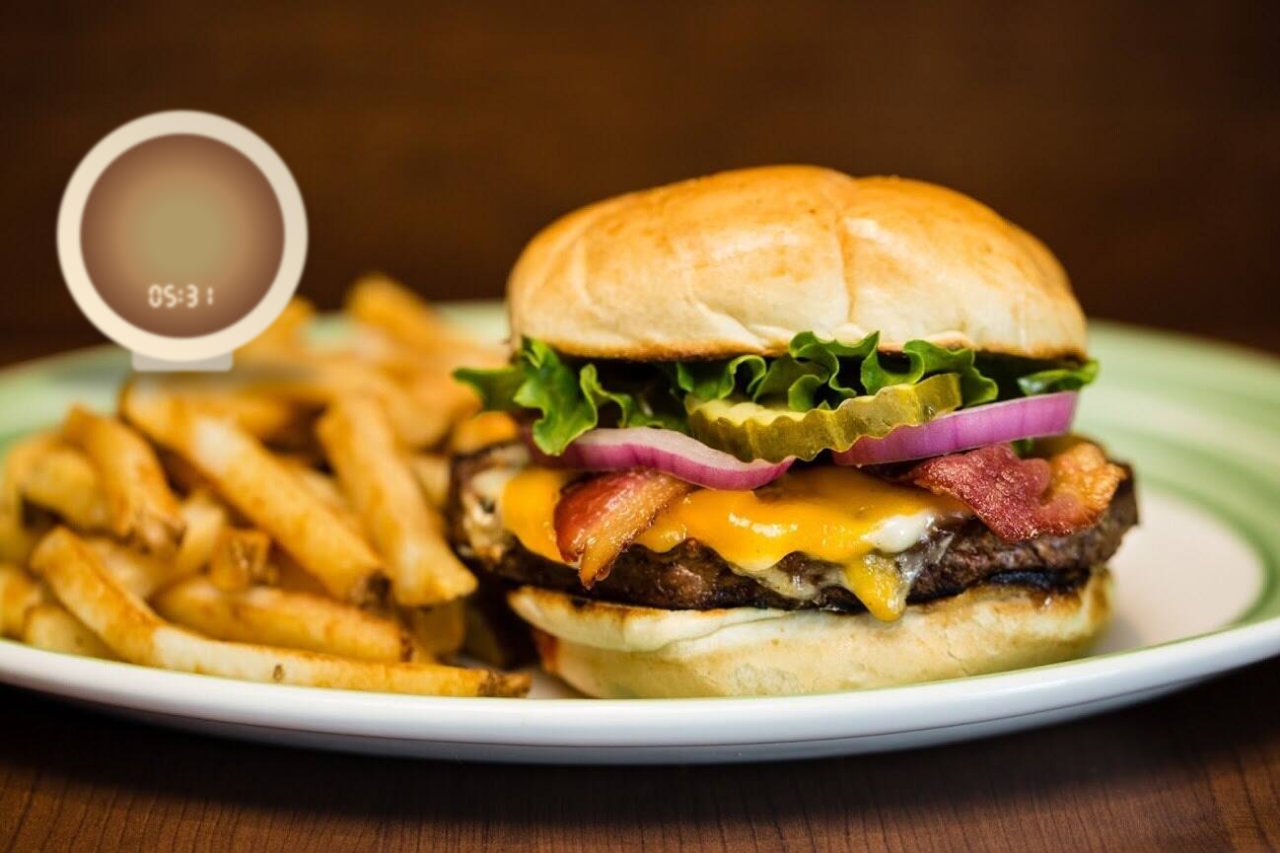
5.31
